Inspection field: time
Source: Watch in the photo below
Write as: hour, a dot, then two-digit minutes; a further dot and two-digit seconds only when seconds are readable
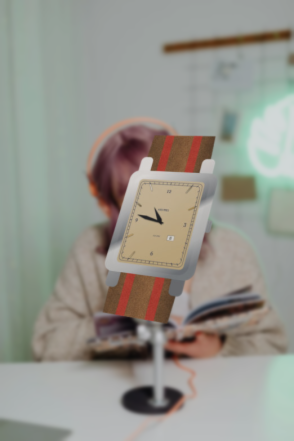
10.47
